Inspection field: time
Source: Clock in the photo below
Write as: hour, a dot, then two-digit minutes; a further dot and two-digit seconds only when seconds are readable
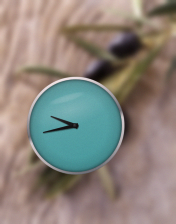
9.43
